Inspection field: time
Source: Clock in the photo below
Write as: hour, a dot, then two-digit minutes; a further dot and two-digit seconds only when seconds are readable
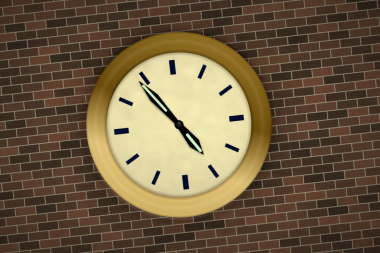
4.54
